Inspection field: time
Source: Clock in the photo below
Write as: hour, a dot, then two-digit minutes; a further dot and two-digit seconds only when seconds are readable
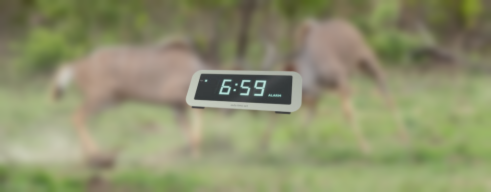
6.59
